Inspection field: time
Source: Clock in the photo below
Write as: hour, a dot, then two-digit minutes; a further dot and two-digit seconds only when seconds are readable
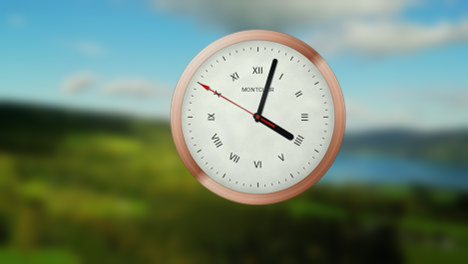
4.02.50
